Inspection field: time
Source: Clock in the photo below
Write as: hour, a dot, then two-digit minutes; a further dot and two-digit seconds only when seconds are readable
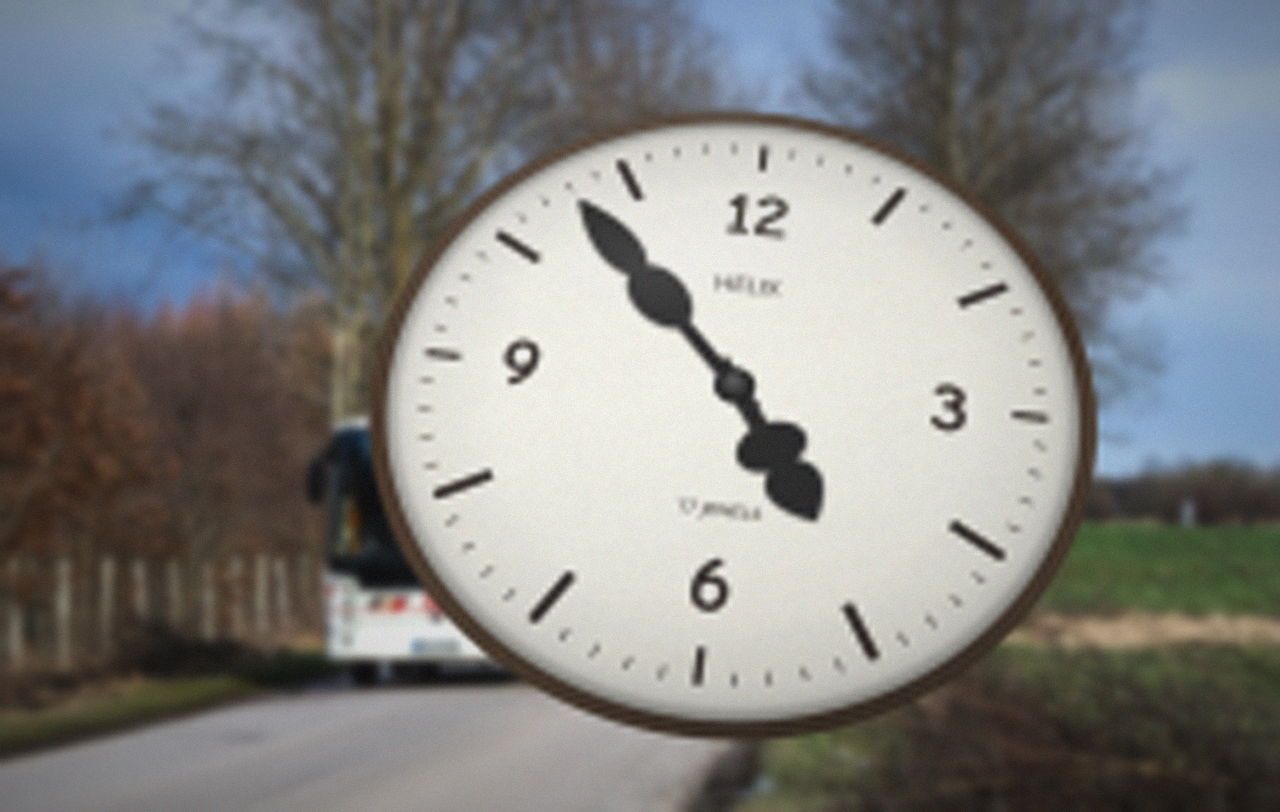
4.53
